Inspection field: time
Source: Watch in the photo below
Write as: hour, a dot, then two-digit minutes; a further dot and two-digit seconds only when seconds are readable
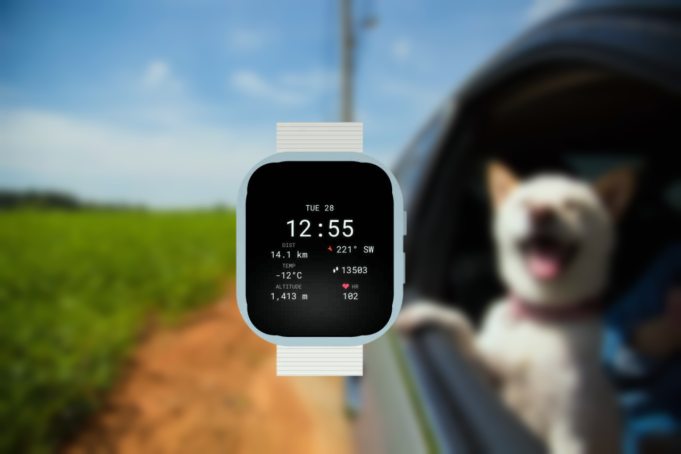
12.55
